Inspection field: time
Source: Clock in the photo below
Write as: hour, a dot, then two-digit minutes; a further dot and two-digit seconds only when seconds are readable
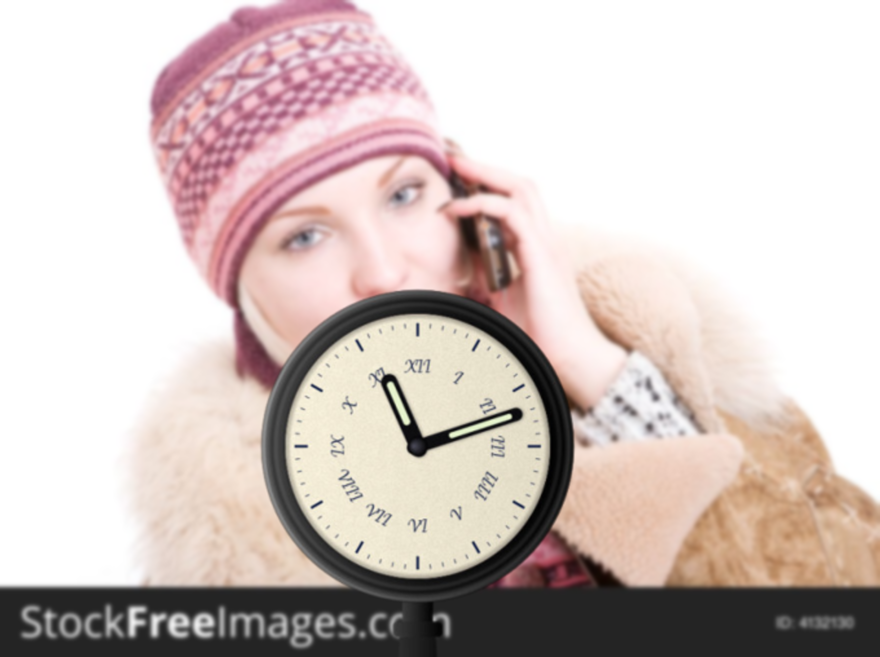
11.12
